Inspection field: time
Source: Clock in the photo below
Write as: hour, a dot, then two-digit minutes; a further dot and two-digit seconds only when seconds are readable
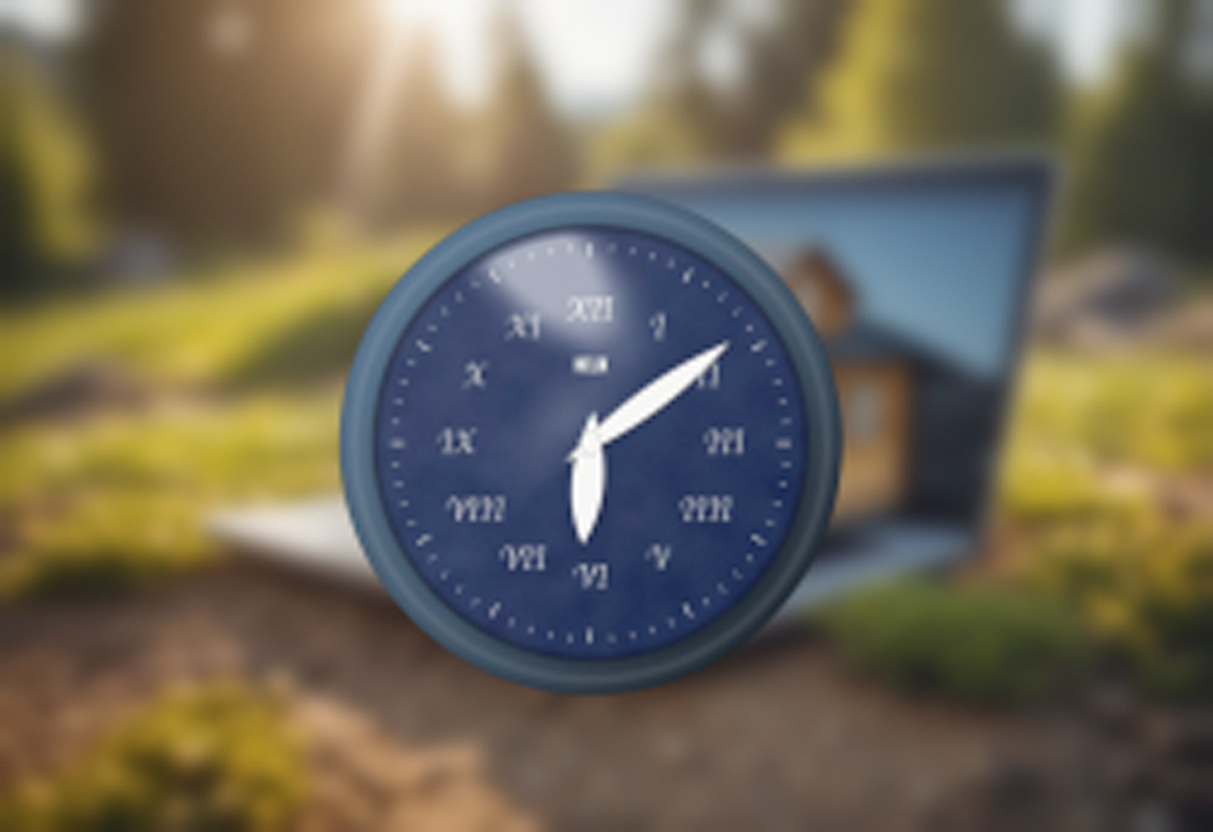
6.09
